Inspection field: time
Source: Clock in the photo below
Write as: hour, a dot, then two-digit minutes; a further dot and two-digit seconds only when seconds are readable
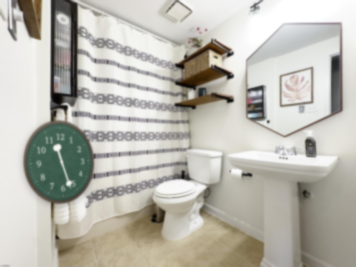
11.27
